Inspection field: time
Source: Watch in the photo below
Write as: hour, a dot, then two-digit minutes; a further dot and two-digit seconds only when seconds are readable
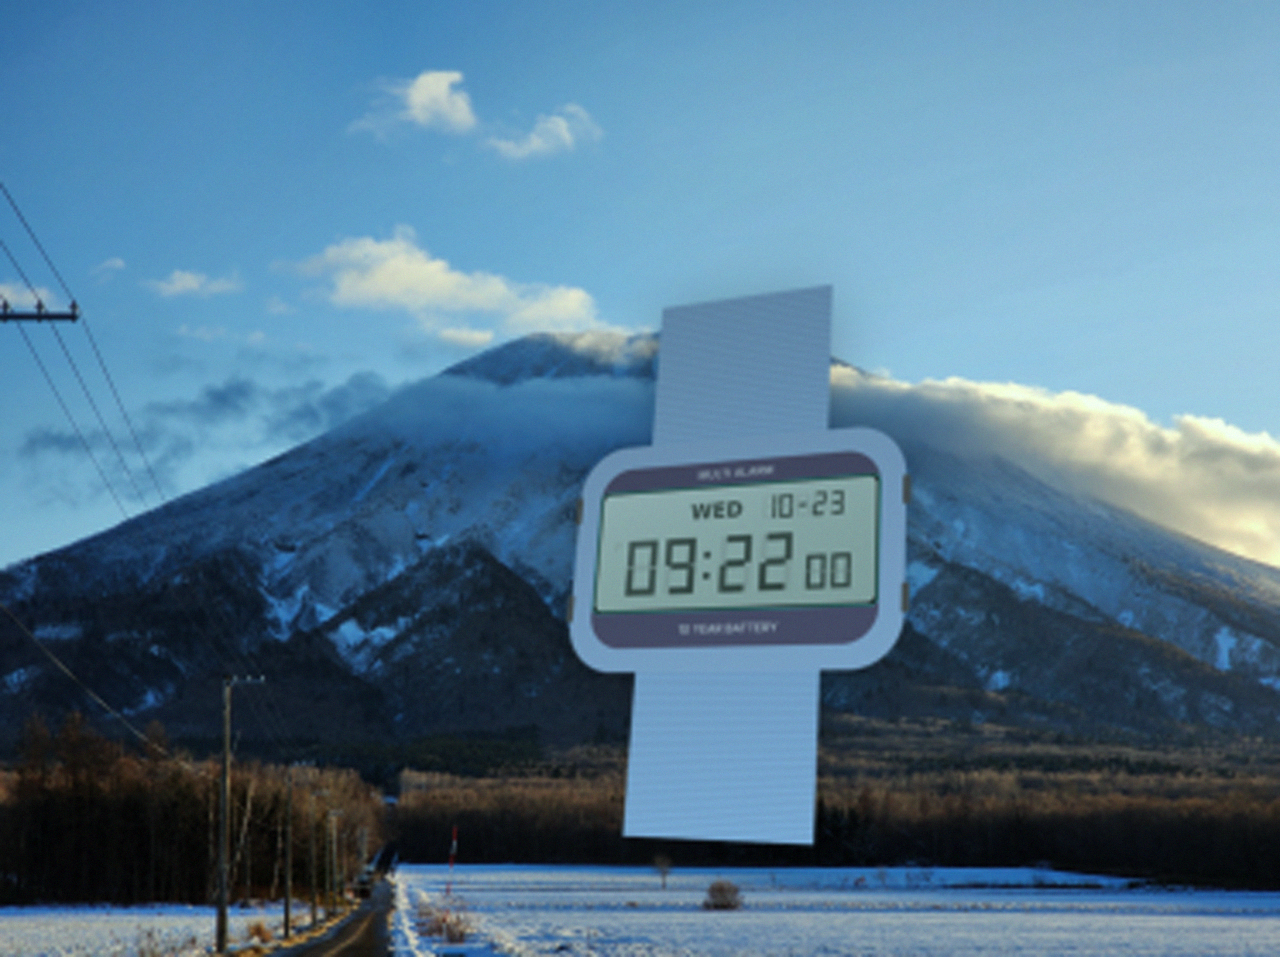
9.22.00
